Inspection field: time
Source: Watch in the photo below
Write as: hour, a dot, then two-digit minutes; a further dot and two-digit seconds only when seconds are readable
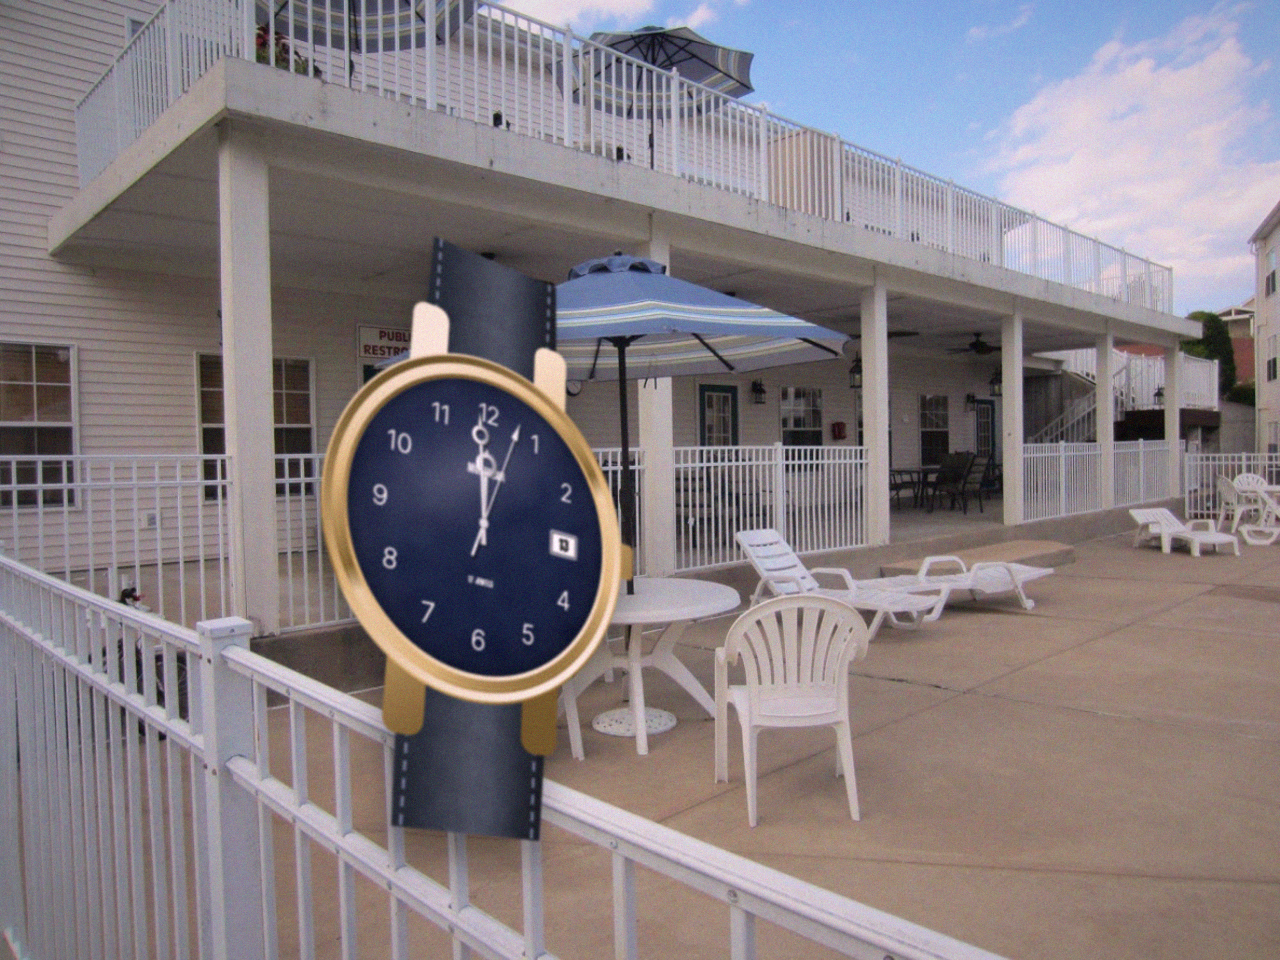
11.59.03
